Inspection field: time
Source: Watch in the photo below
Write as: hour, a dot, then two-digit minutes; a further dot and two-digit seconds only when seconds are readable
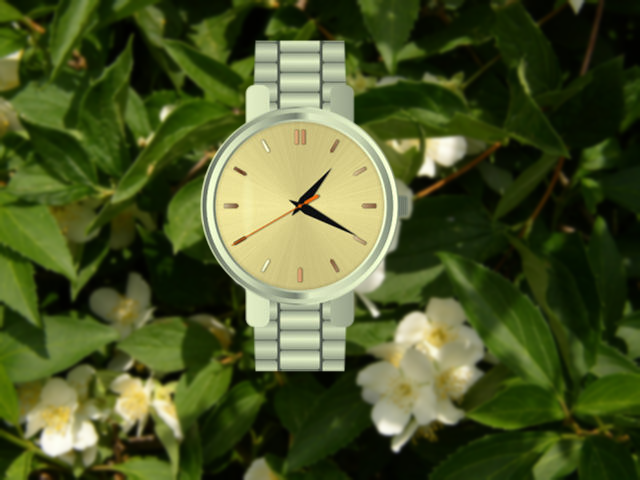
1.19.40
